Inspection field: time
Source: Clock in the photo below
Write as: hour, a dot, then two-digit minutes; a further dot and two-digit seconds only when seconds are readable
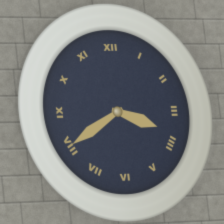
3.40
